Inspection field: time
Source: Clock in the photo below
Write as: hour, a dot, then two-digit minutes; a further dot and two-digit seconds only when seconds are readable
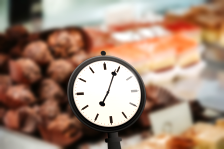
7.04
